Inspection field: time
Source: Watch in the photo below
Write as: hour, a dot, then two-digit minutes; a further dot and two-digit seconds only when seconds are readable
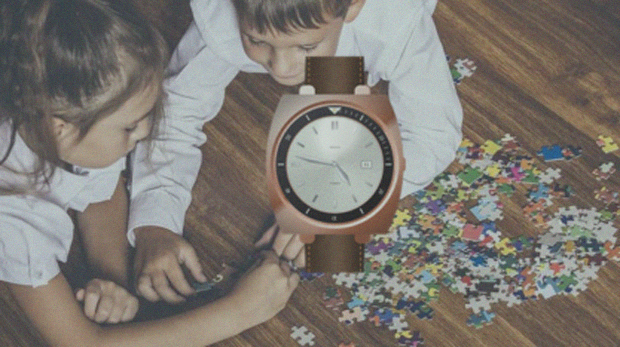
4.47
